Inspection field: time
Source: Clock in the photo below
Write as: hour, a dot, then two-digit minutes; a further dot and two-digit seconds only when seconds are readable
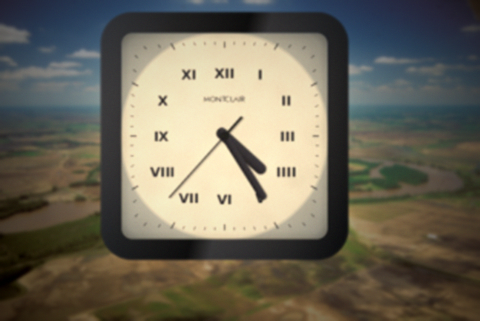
4.24.37
